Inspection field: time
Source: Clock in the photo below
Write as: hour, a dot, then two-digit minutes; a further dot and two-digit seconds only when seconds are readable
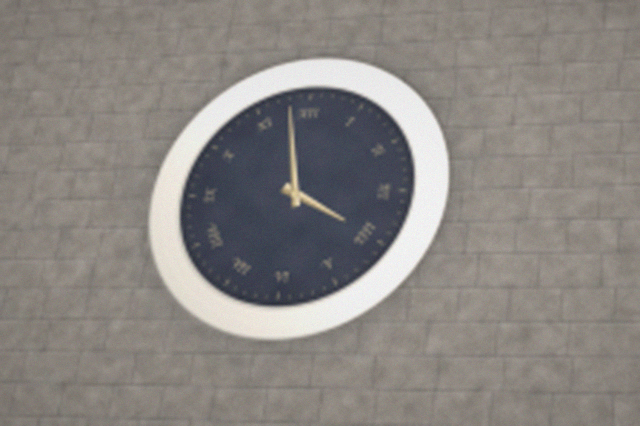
3.58
